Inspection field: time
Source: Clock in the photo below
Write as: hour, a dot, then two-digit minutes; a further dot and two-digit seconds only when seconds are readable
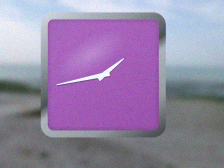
1.43
